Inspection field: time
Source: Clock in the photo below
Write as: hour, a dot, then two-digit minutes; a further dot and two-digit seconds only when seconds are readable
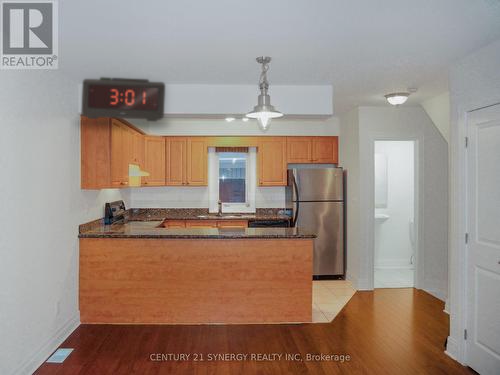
3.01
